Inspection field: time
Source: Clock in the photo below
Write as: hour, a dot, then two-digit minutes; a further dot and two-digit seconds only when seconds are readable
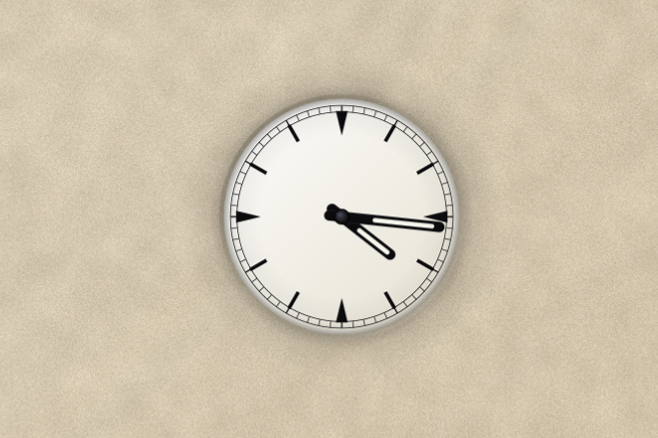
4.16
